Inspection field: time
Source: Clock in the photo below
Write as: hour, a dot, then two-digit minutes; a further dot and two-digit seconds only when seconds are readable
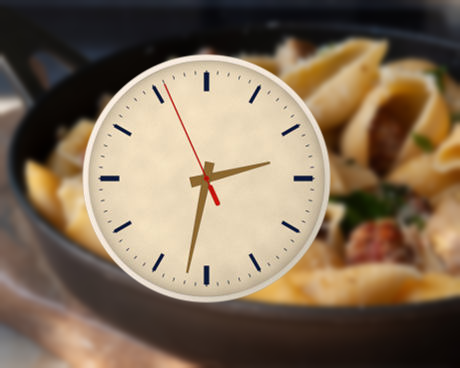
2.31.56
